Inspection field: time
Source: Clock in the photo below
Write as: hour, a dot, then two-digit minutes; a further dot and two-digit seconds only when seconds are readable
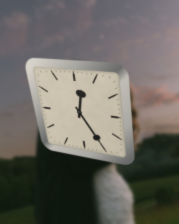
12.25
